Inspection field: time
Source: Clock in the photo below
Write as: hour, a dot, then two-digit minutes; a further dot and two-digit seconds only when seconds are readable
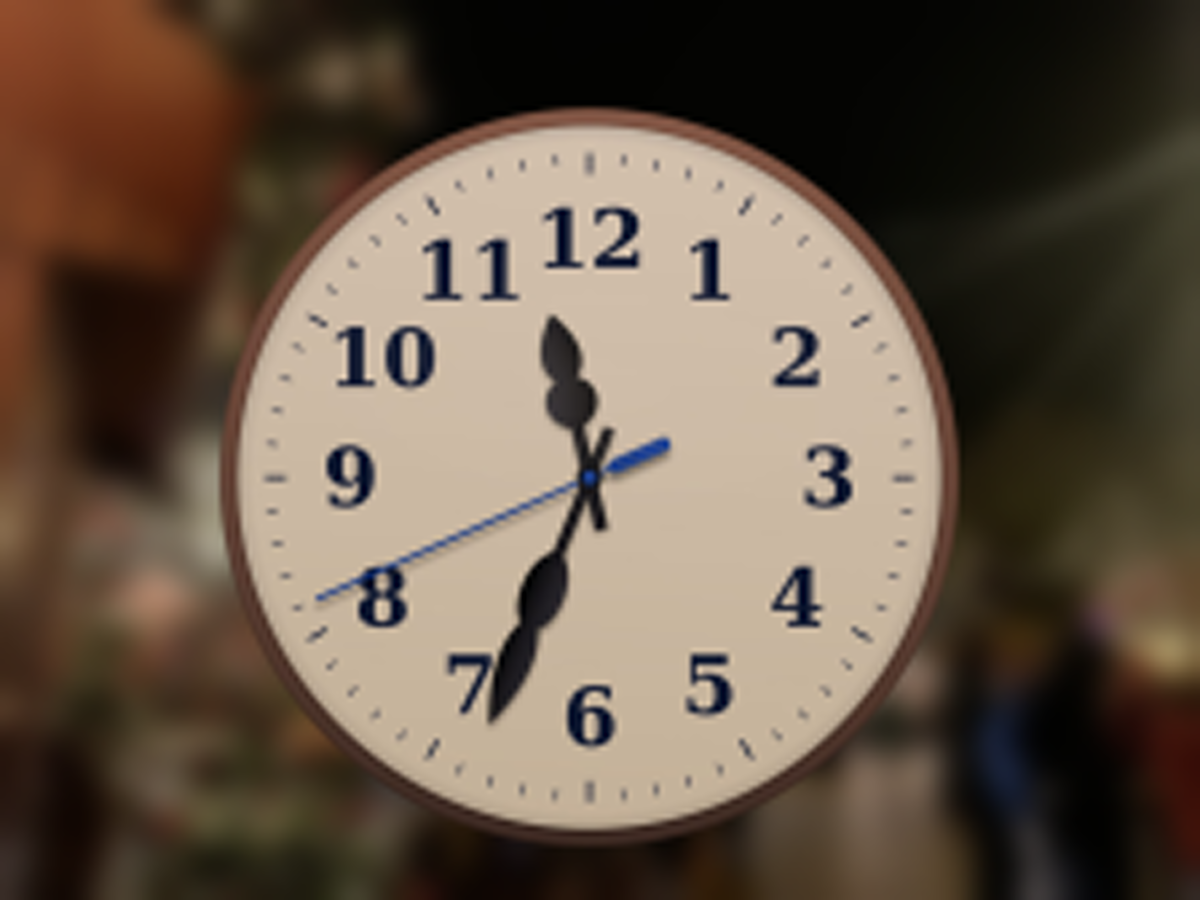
11.33.41
